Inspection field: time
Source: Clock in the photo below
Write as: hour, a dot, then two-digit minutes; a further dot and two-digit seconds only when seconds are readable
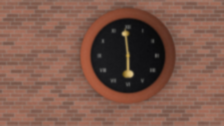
5.59
